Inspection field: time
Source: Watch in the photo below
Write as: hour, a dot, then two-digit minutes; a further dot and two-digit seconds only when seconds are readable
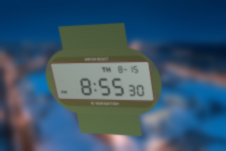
8.55.30
